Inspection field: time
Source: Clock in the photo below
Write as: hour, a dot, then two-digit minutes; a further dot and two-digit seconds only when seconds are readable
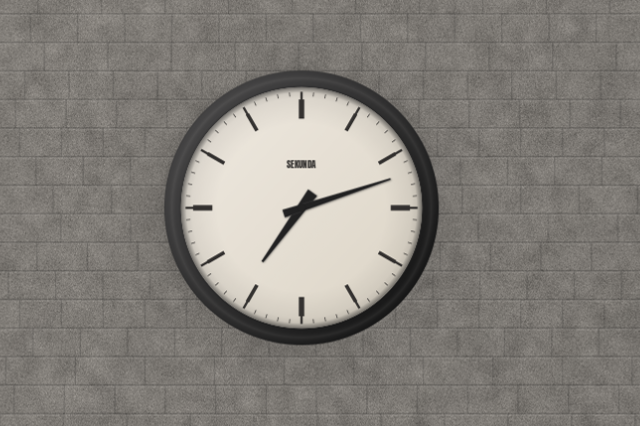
7.12
